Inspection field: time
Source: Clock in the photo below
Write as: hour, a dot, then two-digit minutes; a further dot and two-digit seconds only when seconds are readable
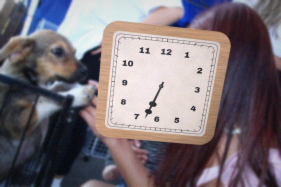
6.33
